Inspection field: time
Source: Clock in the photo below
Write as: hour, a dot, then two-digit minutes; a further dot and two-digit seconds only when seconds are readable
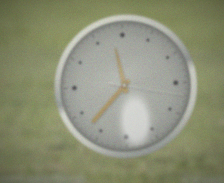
11.37.17
